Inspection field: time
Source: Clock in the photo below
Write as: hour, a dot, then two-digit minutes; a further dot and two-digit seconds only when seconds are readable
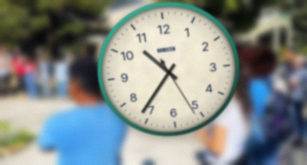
10.36.26
